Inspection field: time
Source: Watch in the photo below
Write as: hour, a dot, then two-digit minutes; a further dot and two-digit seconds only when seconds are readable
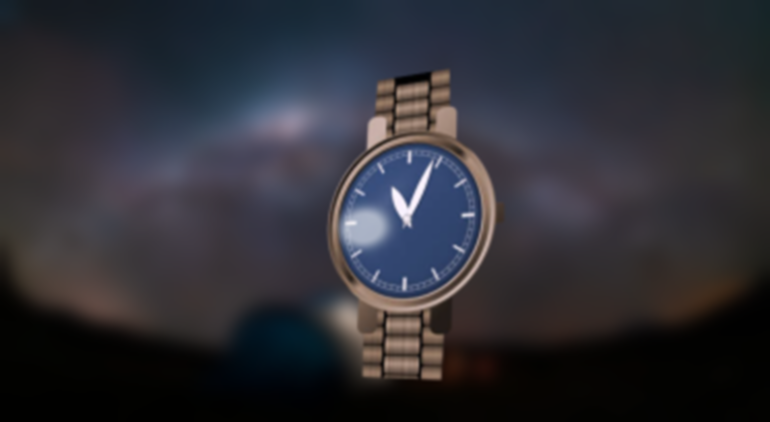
11.04
